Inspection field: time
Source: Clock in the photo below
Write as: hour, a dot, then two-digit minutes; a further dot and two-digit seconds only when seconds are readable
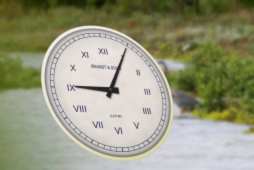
9.05
